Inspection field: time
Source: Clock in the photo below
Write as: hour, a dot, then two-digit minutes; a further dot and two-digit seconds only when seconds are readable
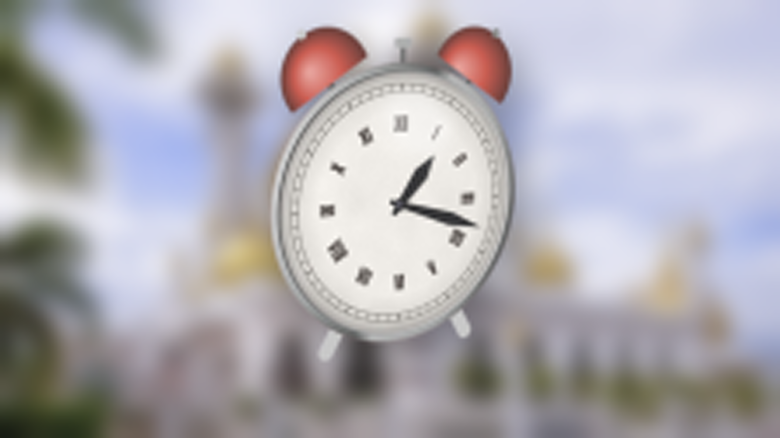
1.18
